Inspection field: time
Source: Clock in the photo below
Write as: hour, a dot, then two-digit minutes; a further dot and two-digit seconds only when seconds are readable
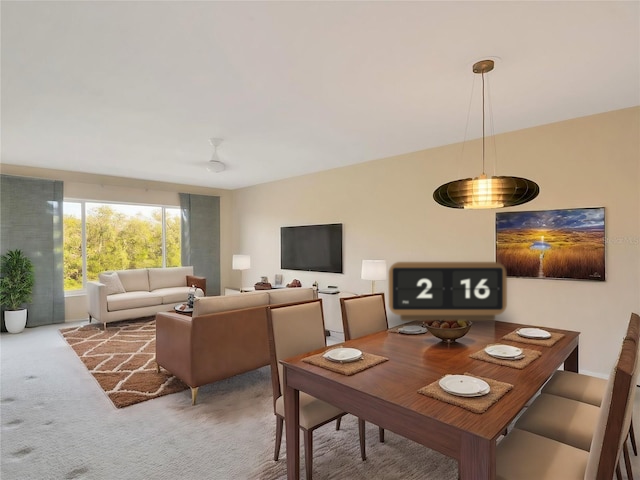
2.16
